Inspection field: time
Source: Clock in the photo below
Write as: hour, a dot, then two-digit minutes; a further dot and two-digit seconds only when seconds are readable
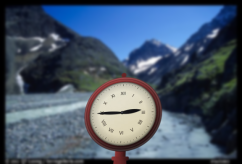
2.45
